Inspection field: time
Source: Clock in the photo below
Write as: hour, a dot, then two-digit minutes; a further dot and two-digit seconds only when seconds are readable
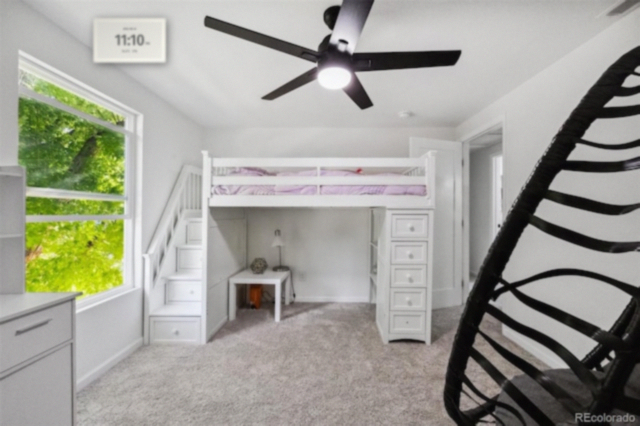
11.10
